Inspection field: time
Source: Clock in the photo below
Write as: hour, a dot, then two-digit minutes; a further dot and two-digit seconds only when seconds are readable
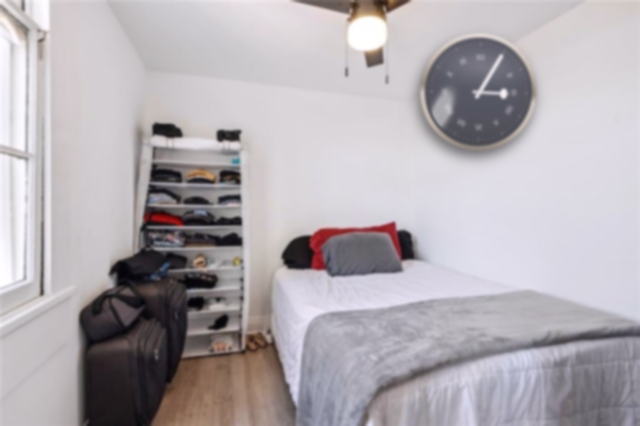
3.05
